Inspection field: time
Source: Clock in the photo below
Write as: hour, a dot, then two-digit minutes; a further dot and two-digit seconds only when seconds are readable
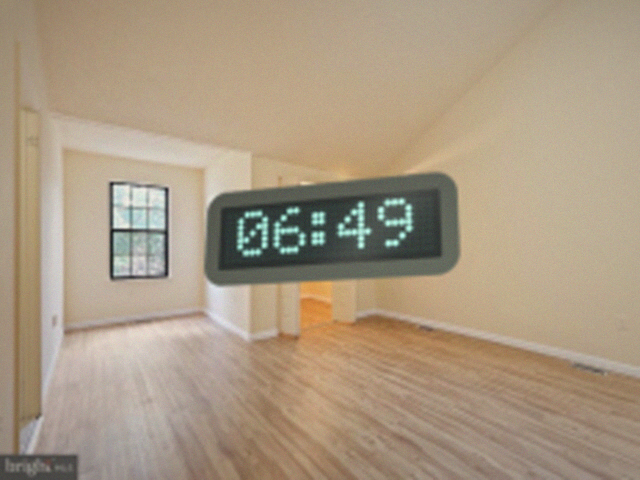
6.49
